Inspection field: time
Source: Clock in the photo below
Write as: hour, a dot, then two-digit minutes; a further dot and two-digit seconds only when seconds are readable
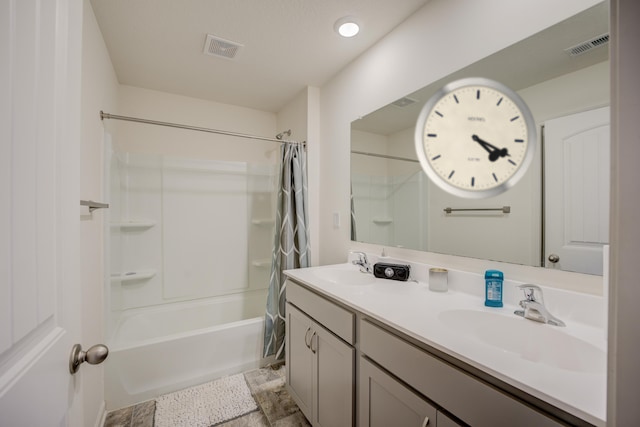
4.19
